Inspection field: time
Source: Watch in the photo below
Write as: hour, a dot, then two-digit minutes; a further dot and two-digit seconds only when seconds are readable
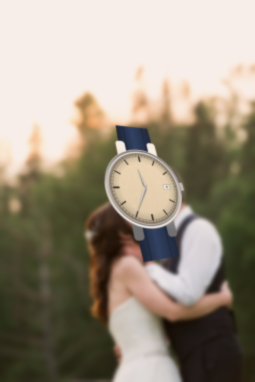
11.35
